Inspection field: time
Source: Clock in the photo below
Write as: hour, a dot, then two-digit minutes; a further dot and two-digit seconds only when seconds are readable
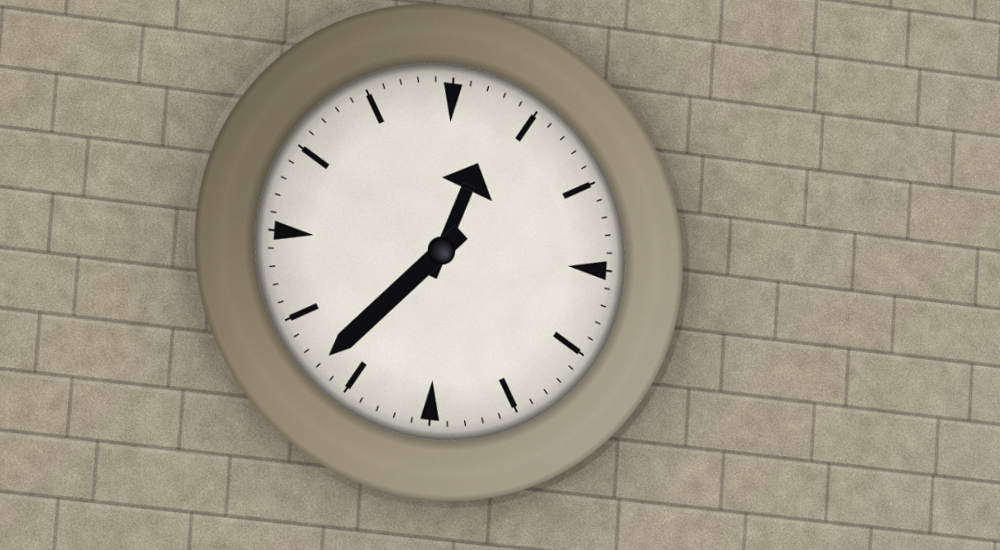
12.37
